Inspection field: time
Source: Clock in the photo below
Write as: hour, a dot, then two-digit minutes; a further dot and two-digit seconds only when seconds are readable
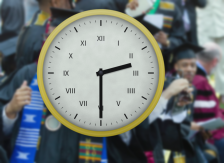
2.30
